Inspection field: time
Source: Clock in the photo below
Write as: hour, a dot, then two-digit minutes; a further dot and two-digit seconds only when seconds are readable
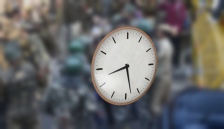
8.28
